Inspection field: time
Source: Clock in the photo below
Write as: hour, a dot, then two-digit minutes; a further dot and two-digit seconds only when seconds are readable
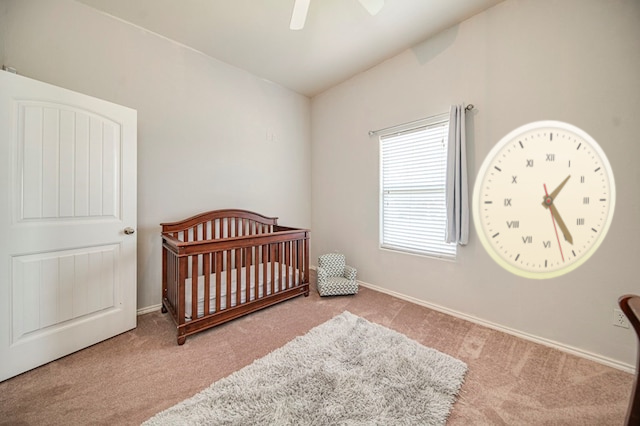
1.24.27
